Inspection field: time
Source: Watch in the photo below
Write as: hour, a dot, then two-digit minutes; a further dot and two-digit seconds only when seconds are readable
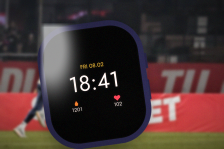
18.41
